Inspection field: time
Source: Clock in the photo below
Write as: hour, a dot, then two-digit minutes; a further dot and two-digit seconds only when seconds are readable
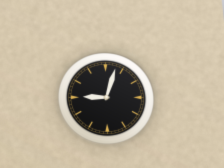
9.03
